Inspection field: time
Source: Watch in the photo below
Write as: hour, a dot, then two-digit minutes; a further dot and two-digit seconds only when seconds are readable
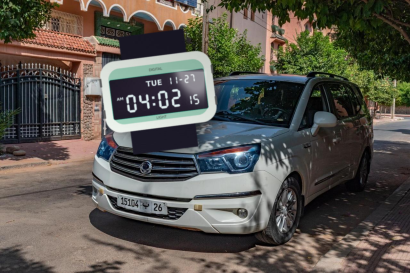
4.02.15
